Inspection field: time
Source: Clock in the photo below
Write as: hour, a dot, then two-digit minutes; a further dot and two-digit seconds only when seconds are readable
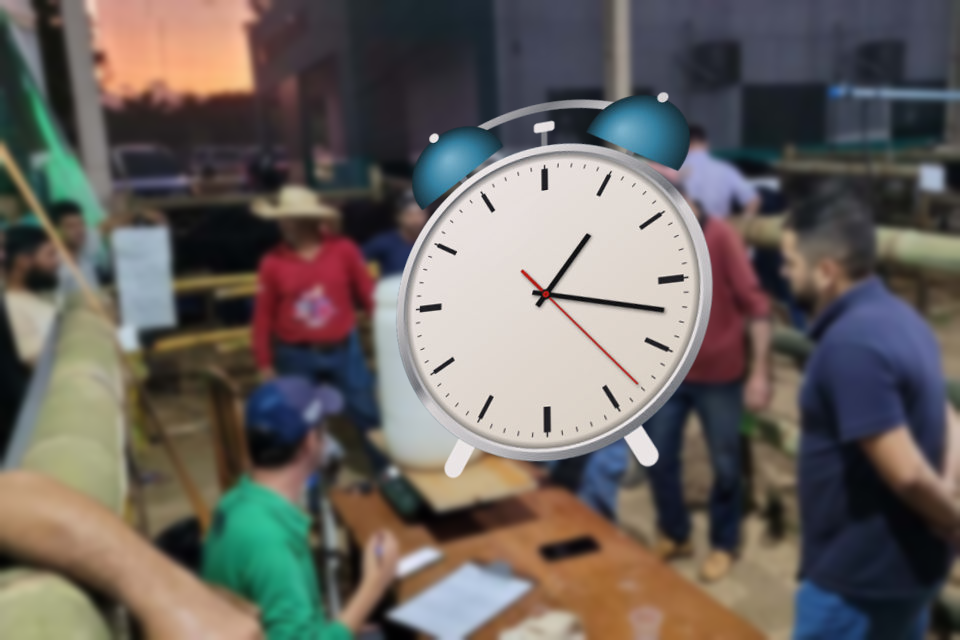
1.17.23
